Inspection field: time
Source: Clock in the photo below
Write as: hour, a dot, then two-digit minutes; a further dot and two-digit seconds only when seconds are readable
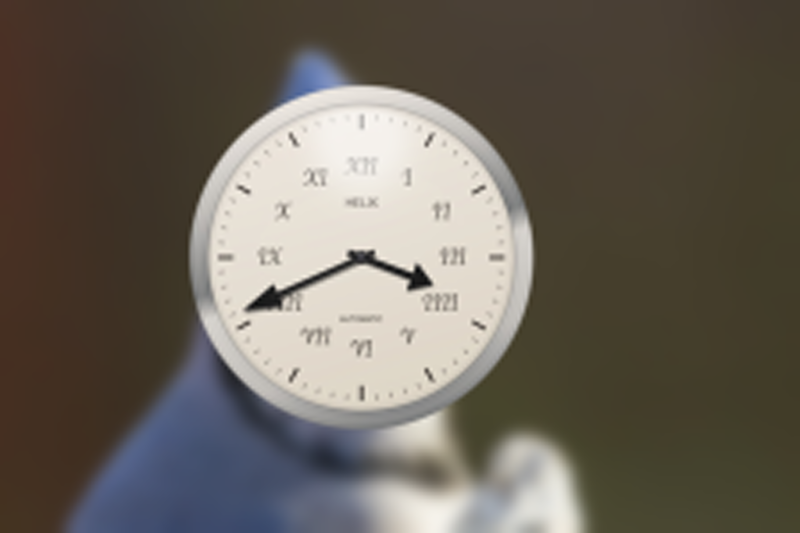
3.41
